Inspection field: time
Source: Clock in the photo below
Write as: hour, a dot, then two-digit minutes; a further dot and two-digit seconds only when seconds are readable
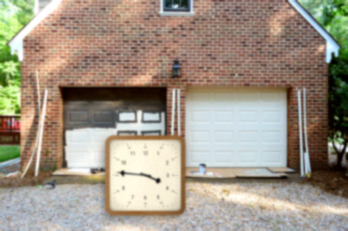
3.46
